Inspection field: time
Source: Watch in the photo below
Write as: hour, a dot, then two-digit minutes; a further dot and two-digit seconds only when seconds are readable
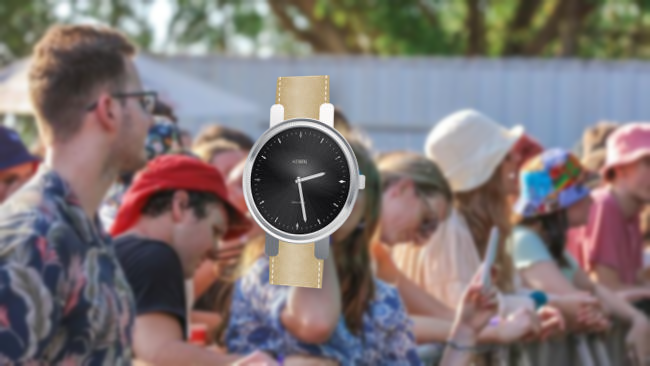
2.28
